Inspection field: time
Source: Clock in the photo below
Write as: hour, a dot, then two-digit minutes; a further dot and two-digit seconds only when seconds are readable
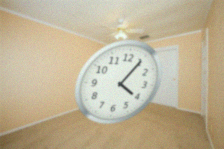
4.05
